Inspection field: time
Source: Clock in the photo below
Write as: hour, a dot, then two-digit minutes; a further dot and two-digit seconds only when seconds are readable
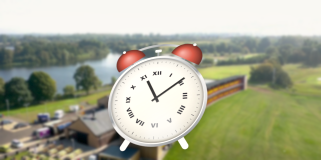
11.09
